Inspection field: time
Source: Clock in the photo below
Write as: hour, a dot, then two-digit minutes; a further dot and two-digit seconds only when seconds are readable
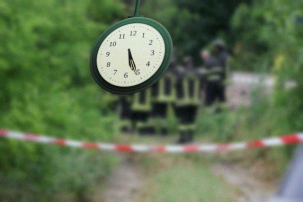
5.26
